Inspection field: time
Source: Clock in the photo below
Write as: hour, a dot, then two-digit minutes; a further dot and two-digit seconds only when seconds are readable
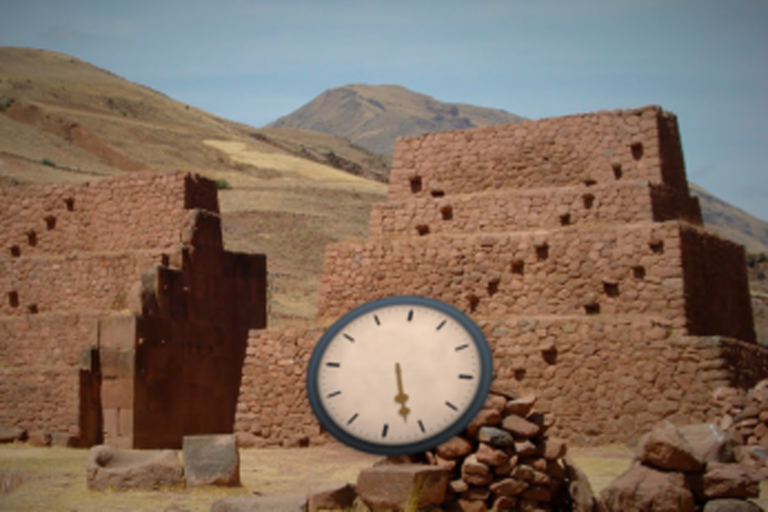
5.27
